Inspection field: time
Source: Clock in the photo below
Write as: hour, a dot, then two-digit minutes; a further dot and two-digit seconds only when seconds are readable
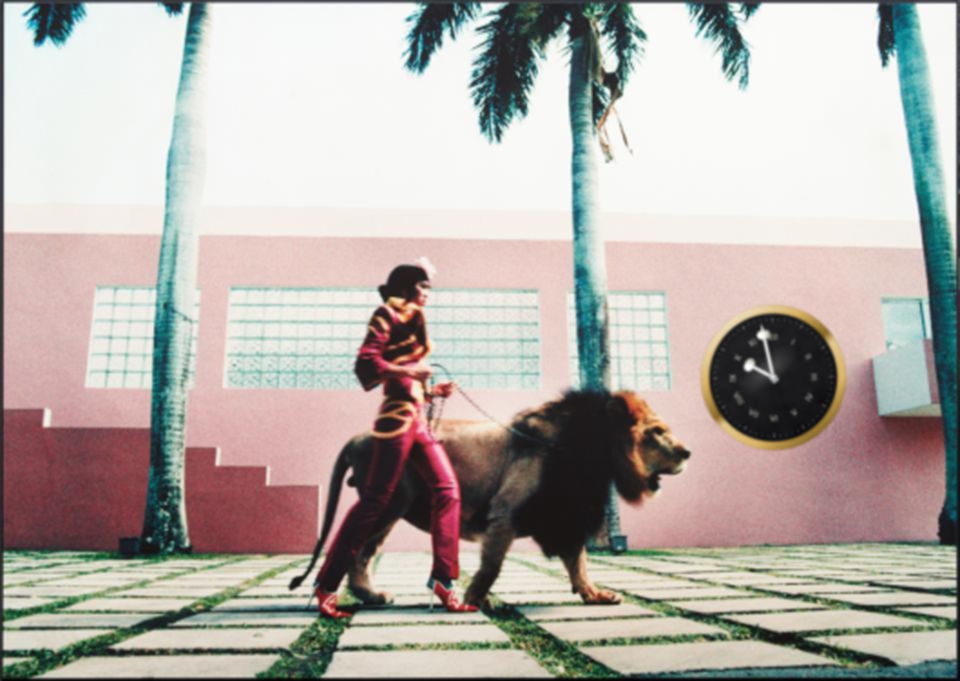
9.58
